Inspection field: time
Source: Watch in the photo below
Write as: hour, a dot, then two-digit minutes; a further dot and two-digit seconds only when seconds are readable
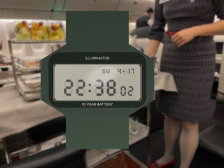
22.38.02
